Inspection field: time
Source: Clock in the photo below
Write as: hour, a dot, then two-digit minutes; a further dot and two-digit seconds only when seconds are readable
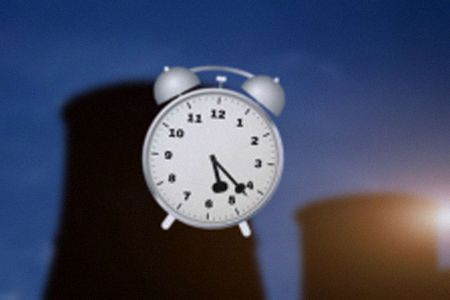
5.22
